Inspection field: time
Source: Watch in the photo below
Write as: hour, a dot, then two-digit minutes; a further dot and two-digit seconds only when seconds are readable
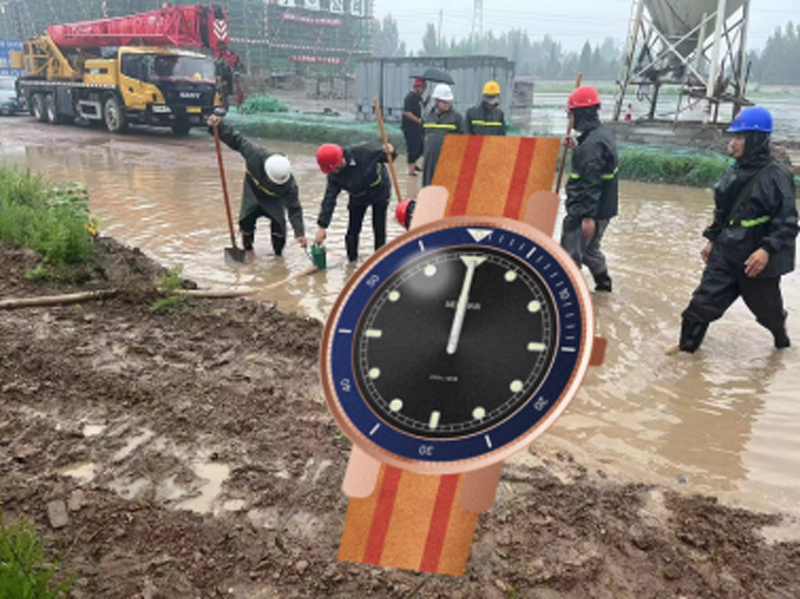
12.00
